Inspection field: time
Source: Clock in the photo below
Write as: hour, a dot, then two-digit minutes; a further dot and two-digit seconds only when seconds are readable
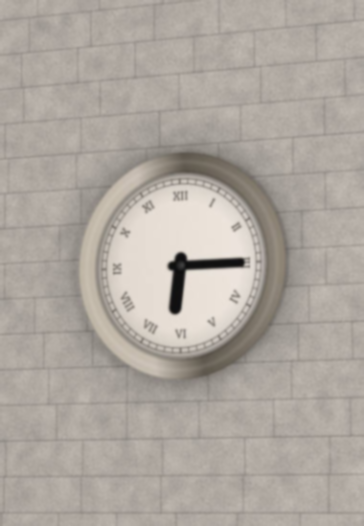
6.15
